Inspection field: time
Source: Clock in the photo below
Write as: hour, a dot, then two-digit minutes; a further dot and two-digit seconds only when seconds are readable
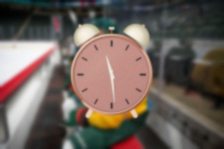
11.29
